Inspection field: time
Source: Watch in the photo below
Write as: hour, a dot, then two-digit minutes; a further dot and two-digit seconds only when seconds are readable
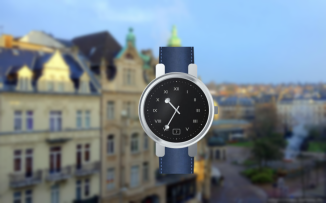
10.35
